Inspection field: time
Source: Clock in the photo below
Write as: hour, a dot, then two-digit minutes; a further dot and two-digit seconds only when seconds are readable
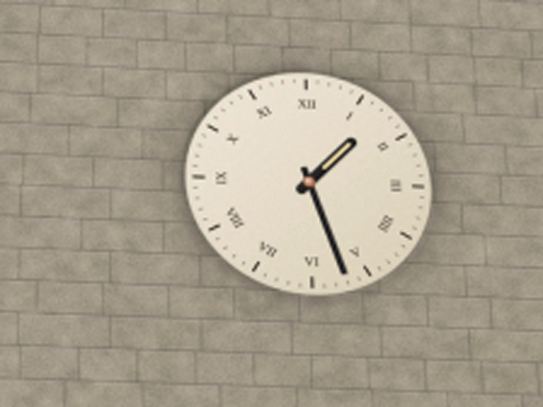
1.27
